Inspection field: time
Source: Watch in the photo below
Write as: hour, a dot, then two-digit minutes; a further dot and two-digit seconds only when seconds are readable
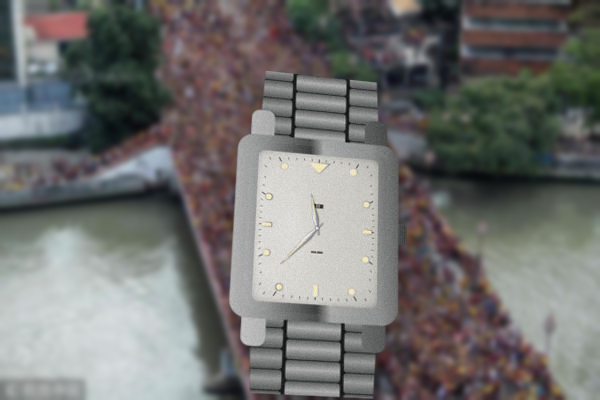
11.37
